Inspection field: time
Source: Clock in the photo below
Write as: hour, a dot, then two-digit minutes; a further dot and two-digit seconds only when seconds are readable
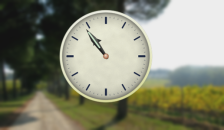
10.54
